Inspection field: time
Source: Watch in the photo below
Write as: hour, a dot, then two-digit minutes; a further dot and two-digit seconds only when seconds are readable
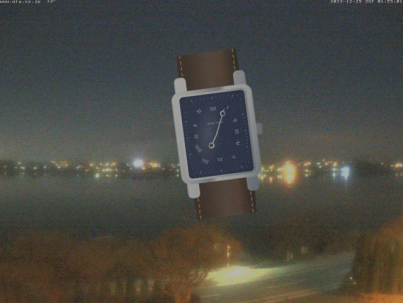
7.04
